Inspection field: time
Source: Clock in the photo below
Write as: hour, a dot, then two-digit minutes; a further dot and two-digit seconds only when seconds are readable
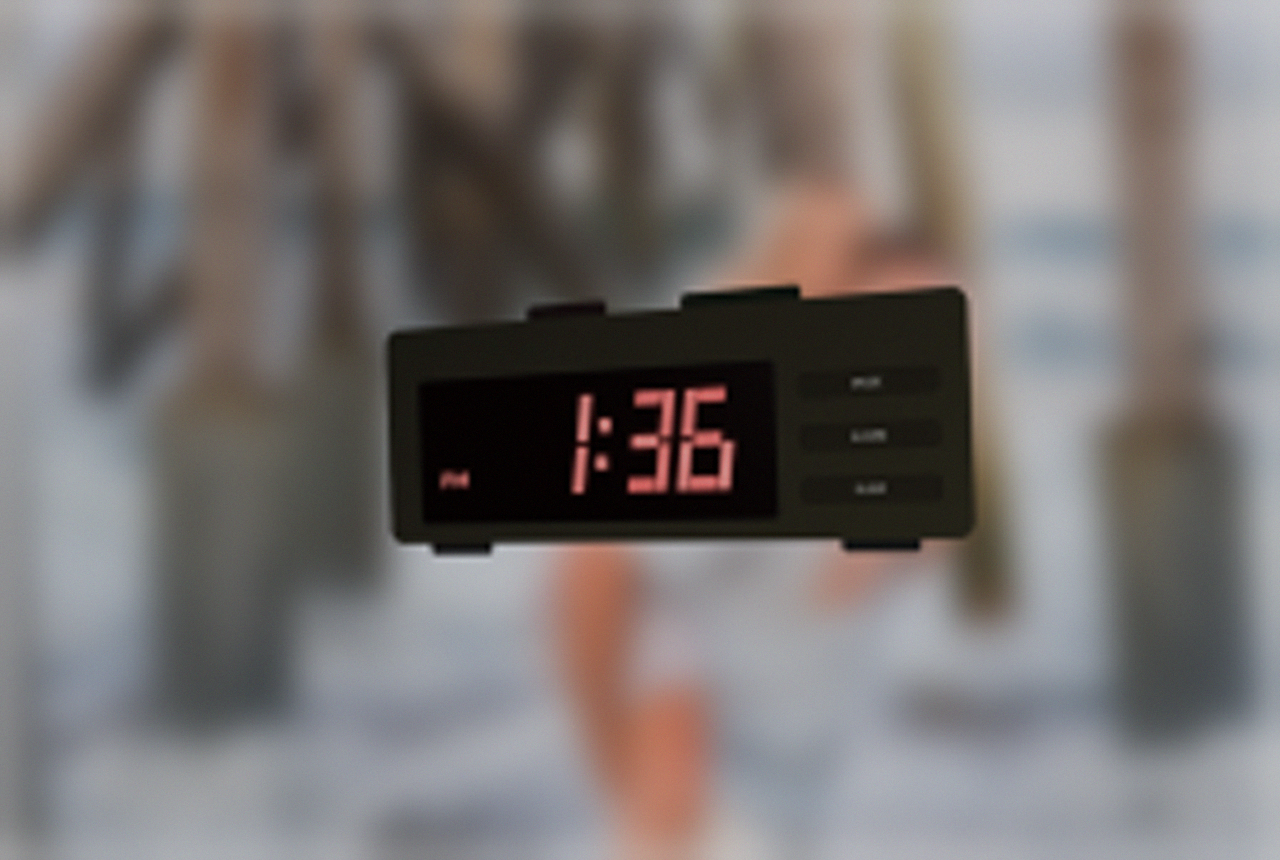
1.36
